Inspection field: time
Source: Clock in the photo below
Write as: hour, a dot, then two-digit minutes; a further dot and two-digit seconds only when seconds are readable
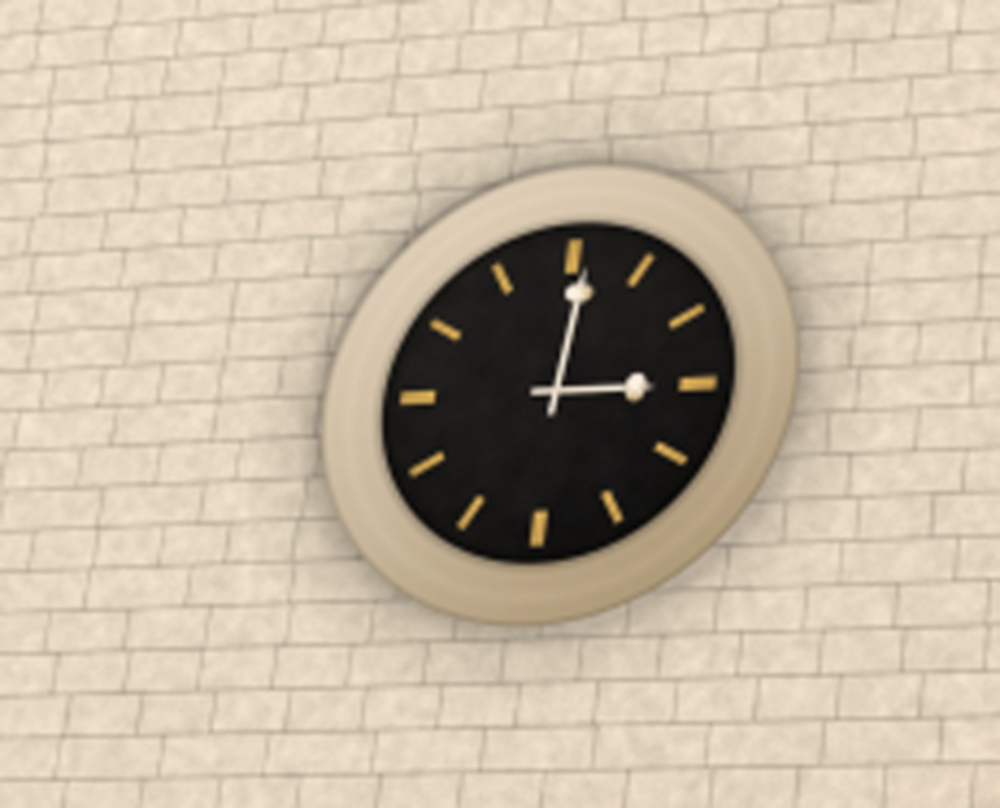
3.01
